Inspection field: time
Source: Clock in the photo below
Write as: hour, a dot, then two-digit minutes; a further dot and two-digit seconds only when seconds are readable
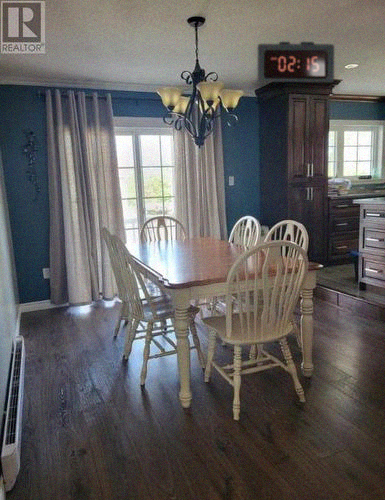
2.15
